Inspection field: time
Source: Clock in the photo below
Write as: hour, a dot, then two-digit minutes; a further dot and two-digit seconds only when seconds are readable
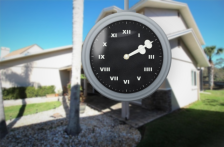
2.10
